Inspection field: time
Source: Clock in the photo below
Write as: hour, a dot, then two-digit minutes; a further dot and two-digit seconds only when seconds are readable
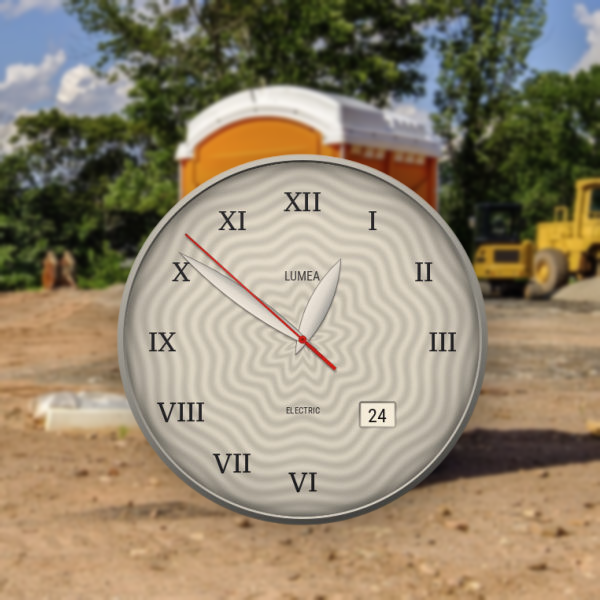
12.50.52
